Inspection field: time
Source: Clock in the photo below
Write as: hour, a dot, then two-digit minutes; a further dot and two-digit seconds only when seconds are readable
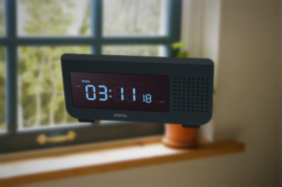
3.11.18
